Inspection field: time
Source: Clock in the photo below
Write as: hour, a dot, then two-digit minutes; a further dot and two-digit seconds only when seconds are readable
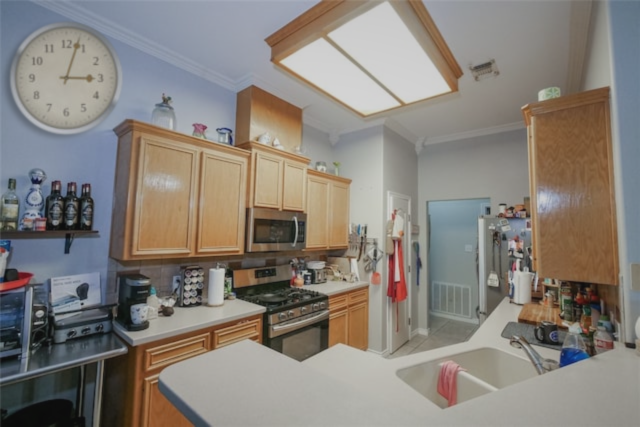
3.03
